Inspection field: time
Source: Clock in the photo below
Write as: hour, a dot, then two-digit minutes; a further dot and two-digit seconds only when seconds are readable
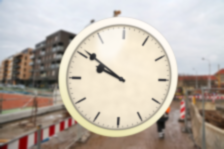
9.51
